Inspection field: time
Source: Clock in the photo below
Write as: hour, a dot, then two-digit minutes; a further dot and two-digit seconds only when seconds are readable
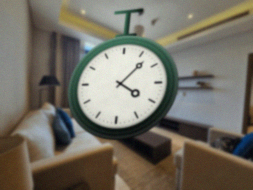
4.07
